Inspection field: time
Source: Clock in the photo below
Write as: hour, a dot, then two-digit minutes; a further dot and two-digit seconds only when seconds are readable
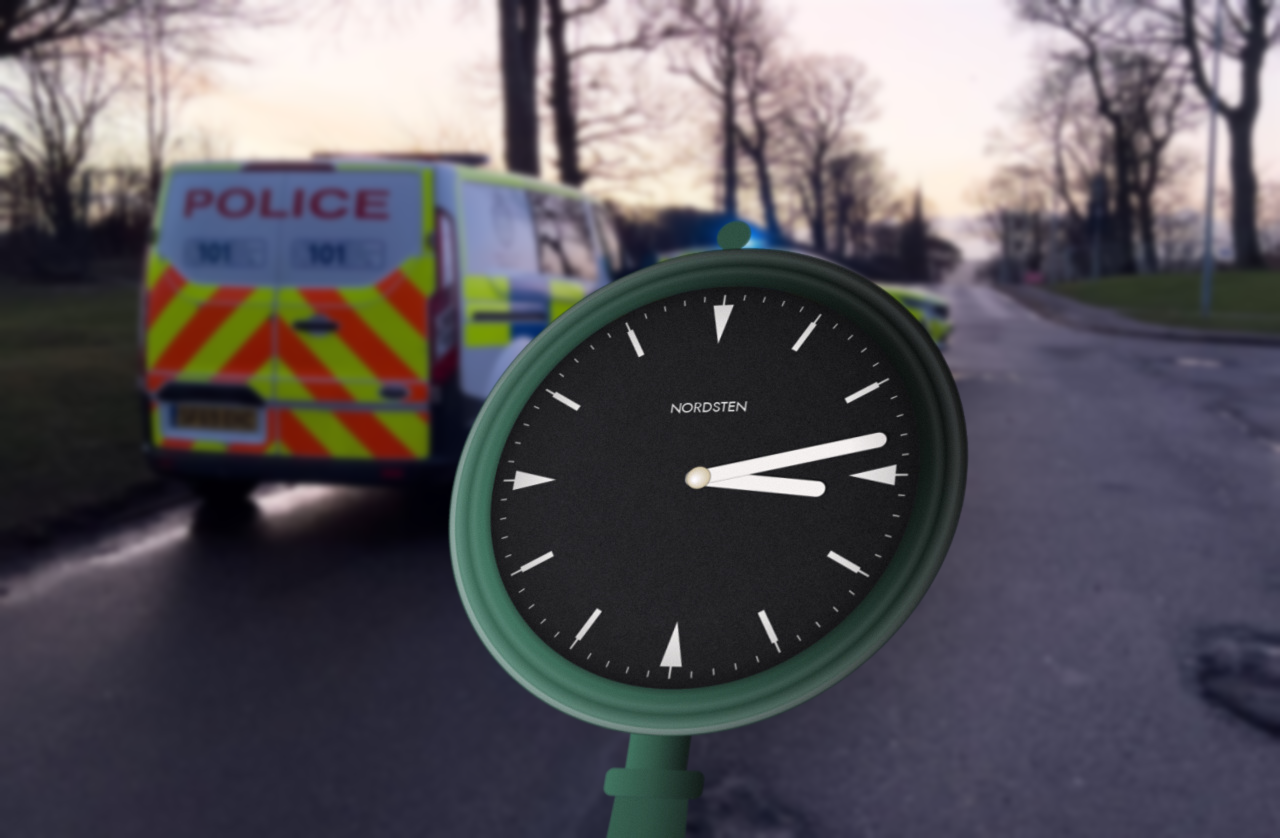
3.13
